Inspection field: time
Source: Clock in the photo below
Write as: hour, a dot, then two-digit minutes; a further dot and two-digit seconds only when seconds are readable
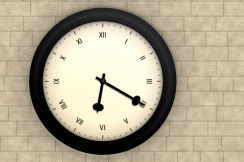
6.20
